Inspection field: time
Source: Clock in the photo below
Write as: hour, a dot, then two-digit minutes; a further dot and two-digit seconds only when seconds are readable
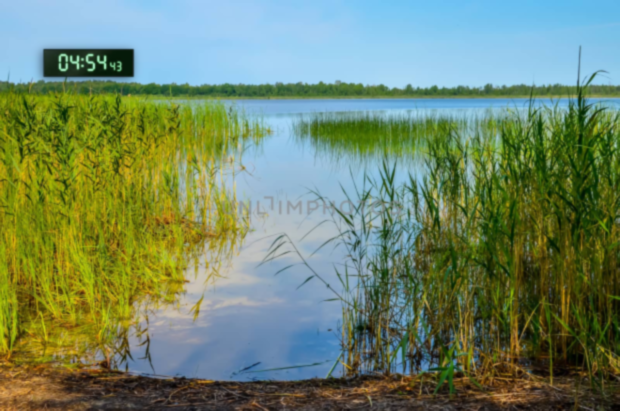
4.54
